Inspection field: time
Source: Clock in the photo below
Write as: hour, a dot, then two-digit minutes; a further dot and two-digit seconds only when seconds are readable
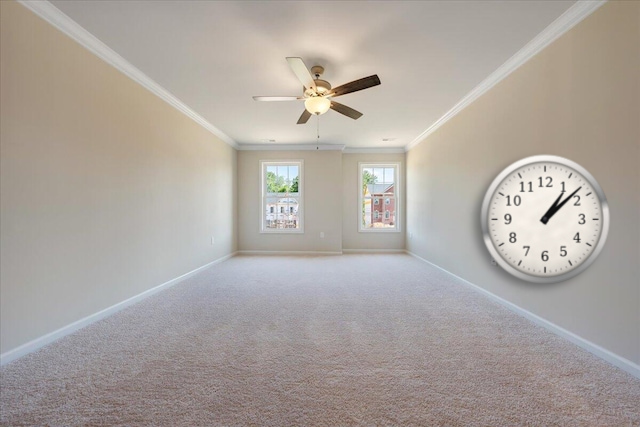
1.08
